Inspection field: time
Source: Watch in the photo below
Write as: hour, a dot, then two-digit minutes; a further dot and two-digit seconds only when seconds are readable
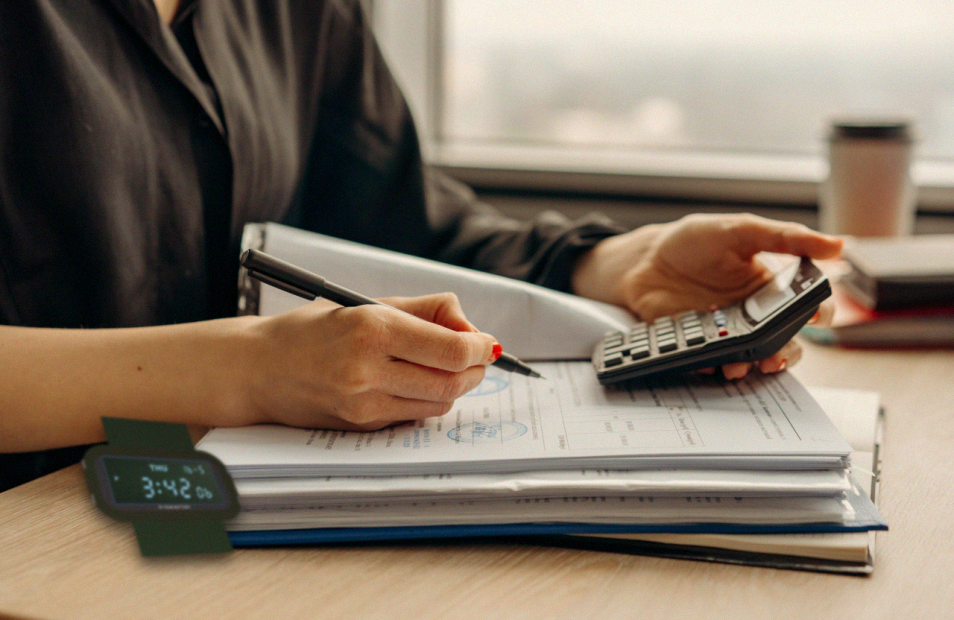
3.42
